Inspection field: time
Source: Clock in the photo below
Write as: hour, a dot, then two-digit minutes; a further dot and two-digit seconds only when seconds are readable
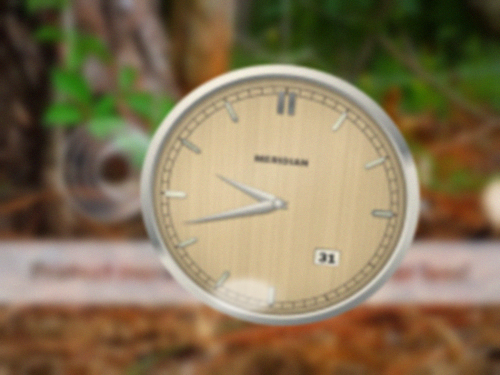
9.42
